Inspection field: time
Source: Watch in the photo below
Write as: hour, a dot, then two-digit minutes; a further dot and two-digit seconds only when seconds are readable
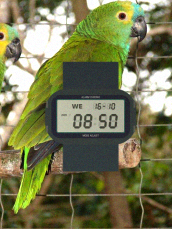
8.50
